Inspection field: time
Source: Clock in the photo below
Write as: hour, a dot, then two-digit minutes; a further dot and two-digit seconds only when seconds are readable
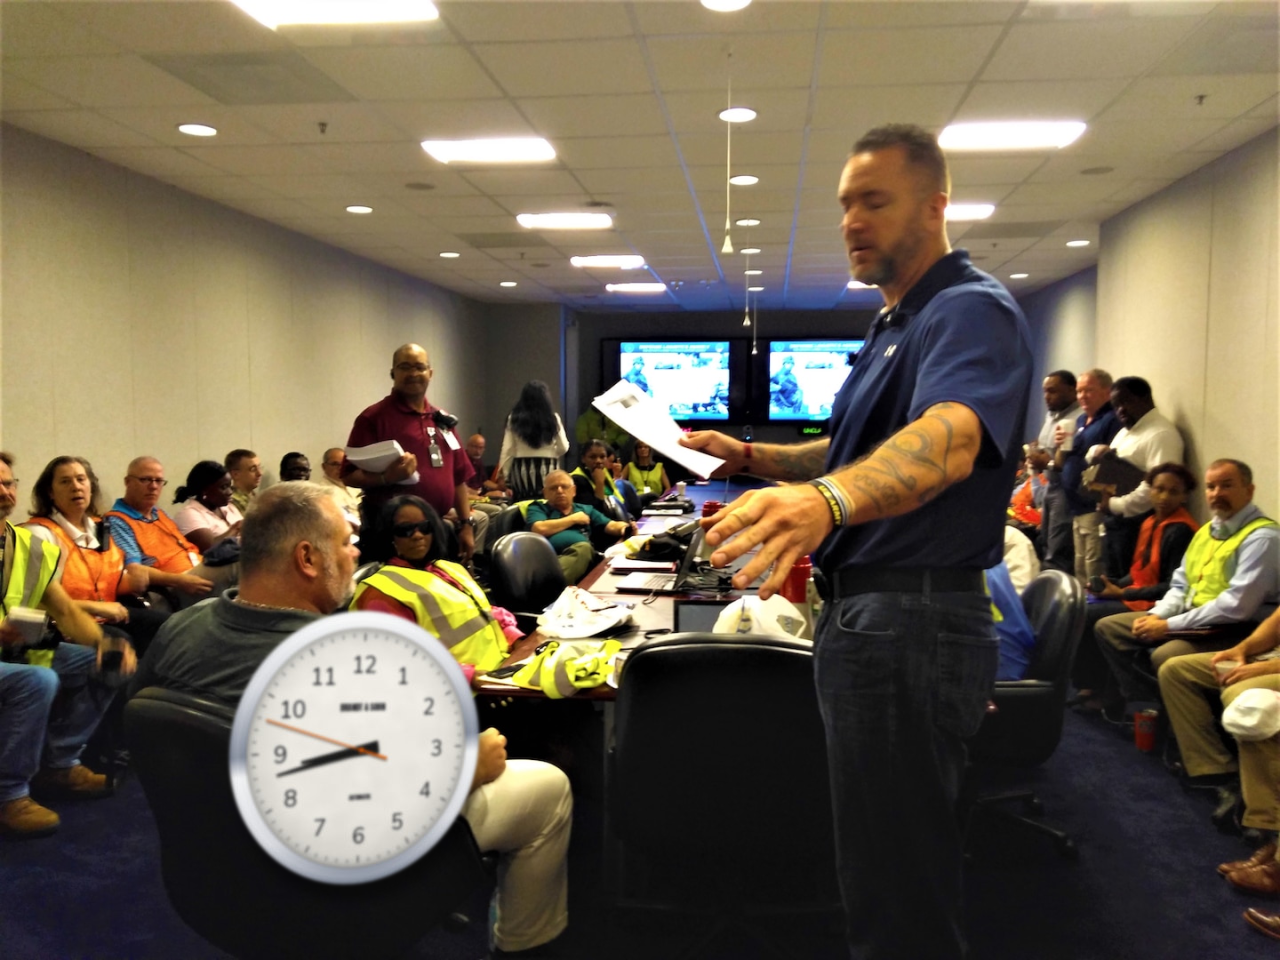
8.42.48
